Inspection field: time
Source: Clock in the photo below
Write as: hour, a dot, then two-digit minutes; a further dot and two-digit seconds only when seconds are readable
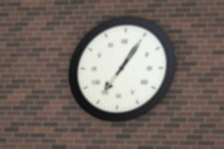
7.05
